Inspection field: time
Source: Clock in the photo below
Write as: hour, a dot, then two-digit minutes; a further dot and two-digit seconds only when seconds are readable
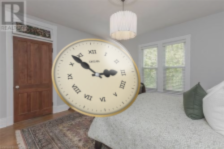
2.53
